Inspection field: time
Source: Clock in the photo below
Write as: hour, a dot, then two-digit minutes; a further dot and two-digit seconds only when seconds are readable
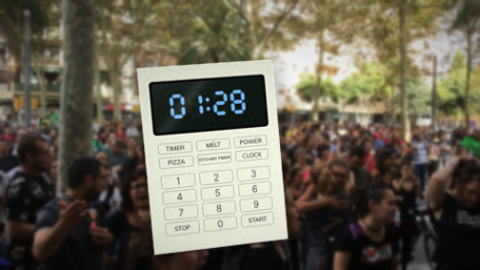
1.28
